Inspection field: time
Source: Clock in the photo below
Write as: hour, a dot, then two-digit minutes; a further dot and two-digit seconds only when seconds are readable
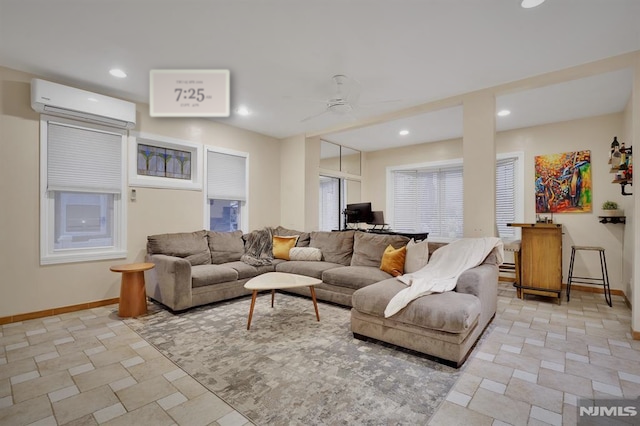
7.25
